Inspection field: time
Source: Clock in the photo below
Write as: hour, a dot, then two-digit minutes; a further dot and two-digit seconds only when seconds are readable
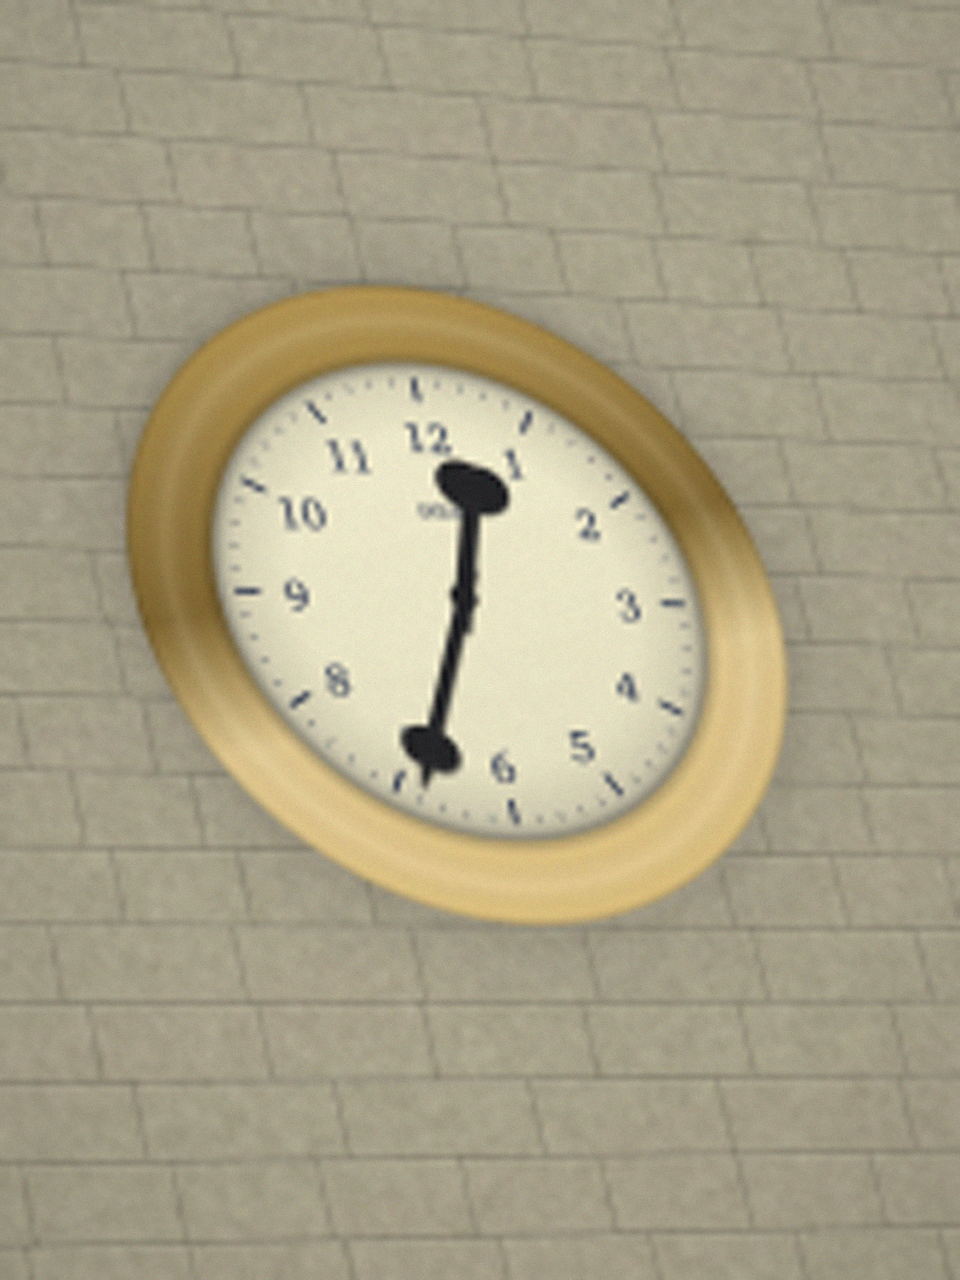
12.34
